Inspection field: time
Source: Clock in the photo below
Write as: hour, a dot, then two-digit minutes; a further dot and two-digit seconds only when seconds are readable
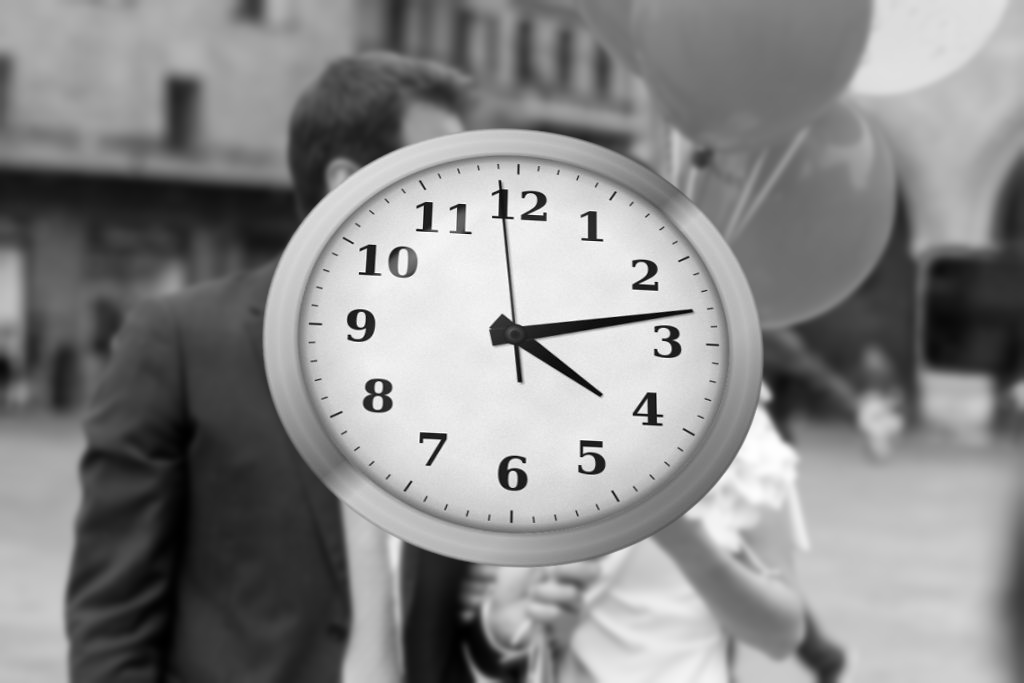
4.12.59
